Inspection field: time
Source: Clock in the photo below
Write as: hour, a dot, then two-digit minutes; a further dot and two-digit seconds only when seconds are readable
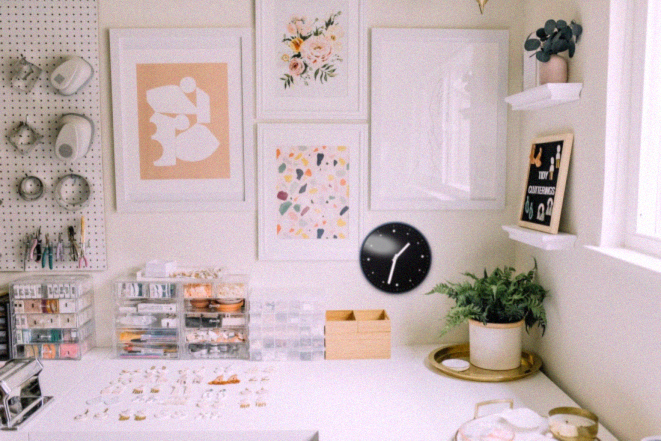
1.33
